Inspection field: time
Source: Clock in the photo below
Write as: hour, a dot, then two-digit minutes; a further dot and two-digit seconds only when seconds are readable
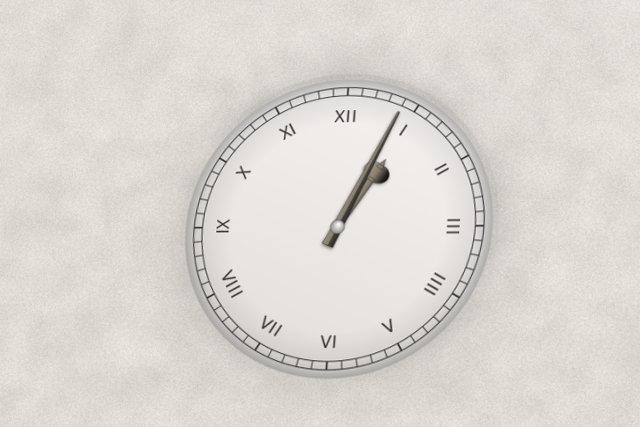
1.04
